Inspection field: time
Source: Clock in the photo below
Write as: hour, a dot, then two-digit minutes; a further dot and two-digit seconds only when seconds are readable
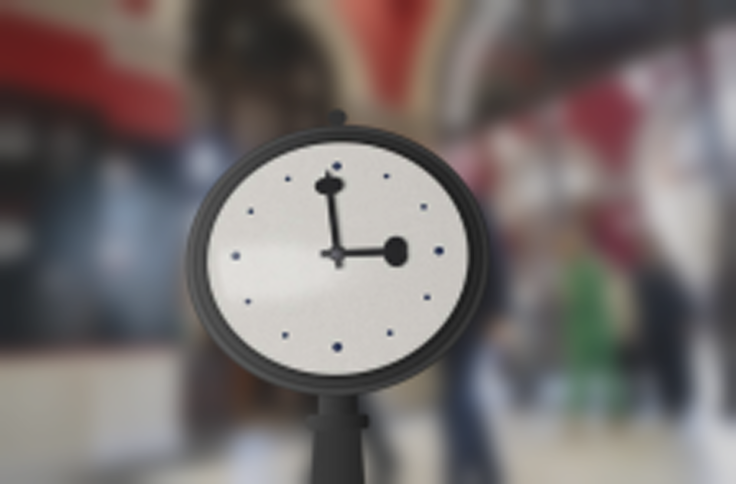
2.59
